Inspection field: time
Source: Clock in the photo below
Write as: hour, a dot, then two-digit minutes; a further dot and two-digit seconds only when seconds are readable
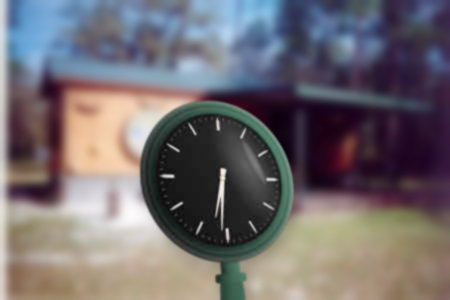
6.31
